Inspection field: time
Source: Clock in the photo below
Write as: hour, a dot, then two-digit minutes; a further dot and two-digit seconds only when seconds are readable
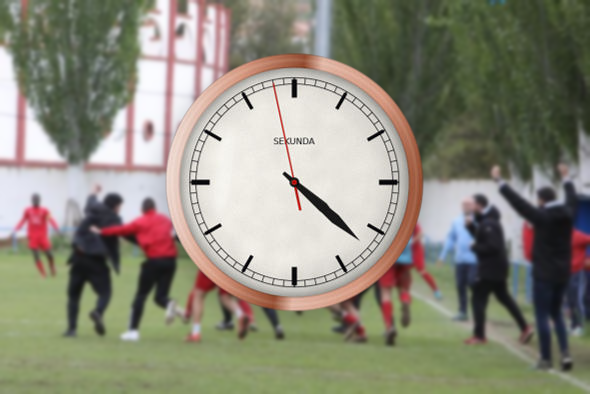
4.21.58
